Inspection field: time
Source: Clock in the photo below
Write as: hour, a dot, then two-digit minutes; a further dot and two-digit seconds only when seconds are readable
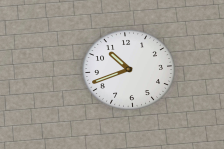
10.42
